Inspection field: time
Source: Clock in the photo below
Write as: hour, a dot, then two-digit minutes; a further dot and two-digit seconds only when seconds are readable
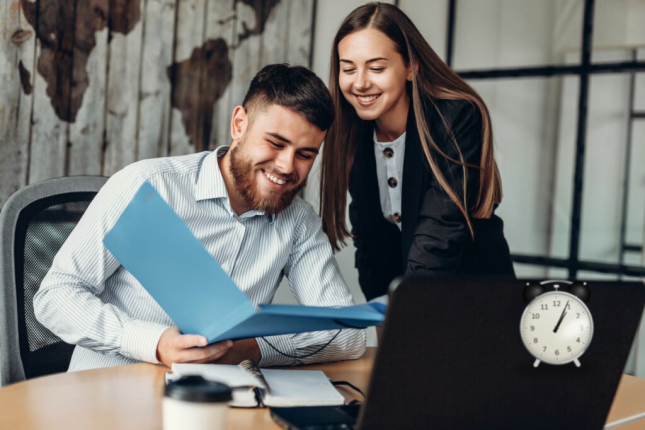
1.04
